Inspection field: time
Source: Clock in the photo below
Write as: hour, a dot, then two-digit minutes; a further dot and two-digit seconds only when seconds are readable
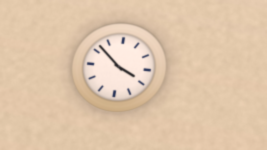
3.52
